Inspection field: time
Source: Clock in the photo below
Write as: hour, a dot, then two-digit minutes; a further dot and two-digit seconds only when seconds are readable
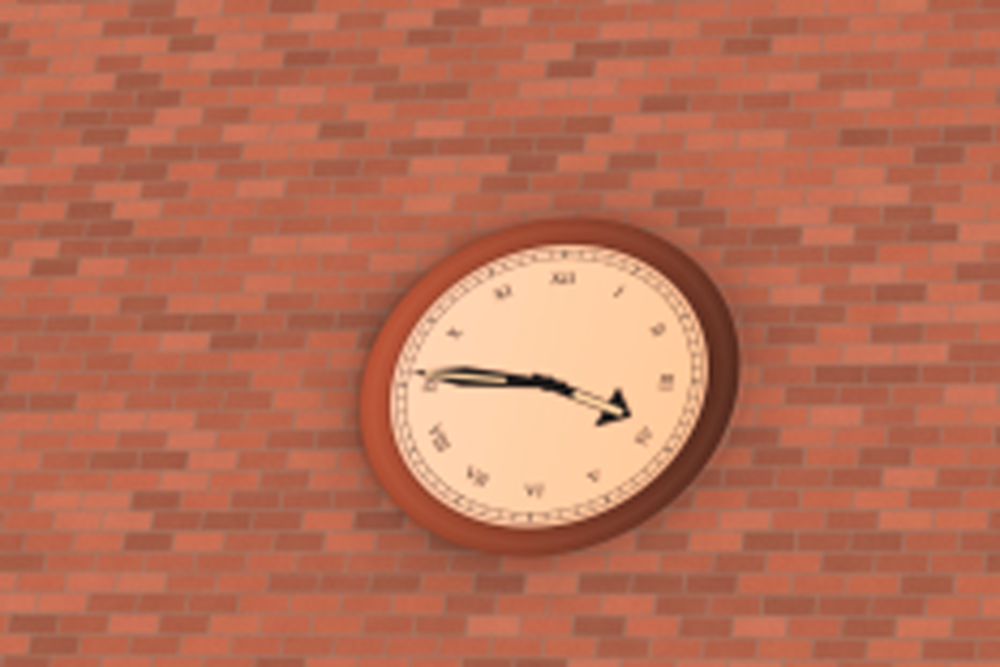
3.46
